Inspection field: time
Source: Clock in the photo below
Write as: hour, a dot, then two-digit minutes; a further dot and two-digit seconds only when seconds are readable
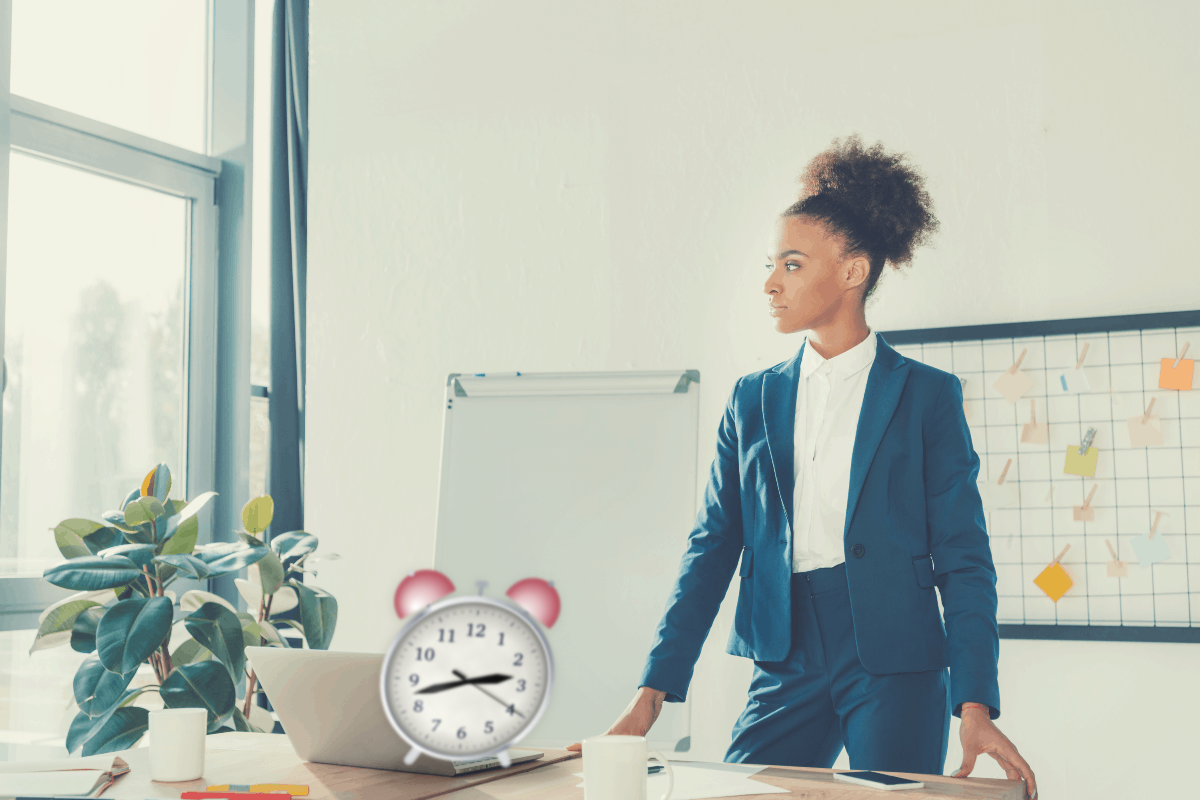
2.42.20
